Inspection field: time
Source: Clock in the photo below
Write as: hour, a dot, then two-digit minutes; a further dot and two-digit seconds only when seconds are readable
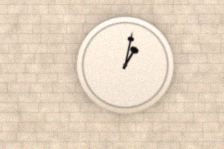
1.02
